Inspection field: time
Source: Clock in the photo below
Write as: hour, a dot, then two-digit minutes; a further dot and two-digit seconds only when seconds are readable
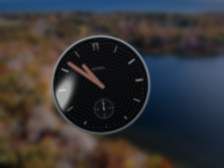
10.52
